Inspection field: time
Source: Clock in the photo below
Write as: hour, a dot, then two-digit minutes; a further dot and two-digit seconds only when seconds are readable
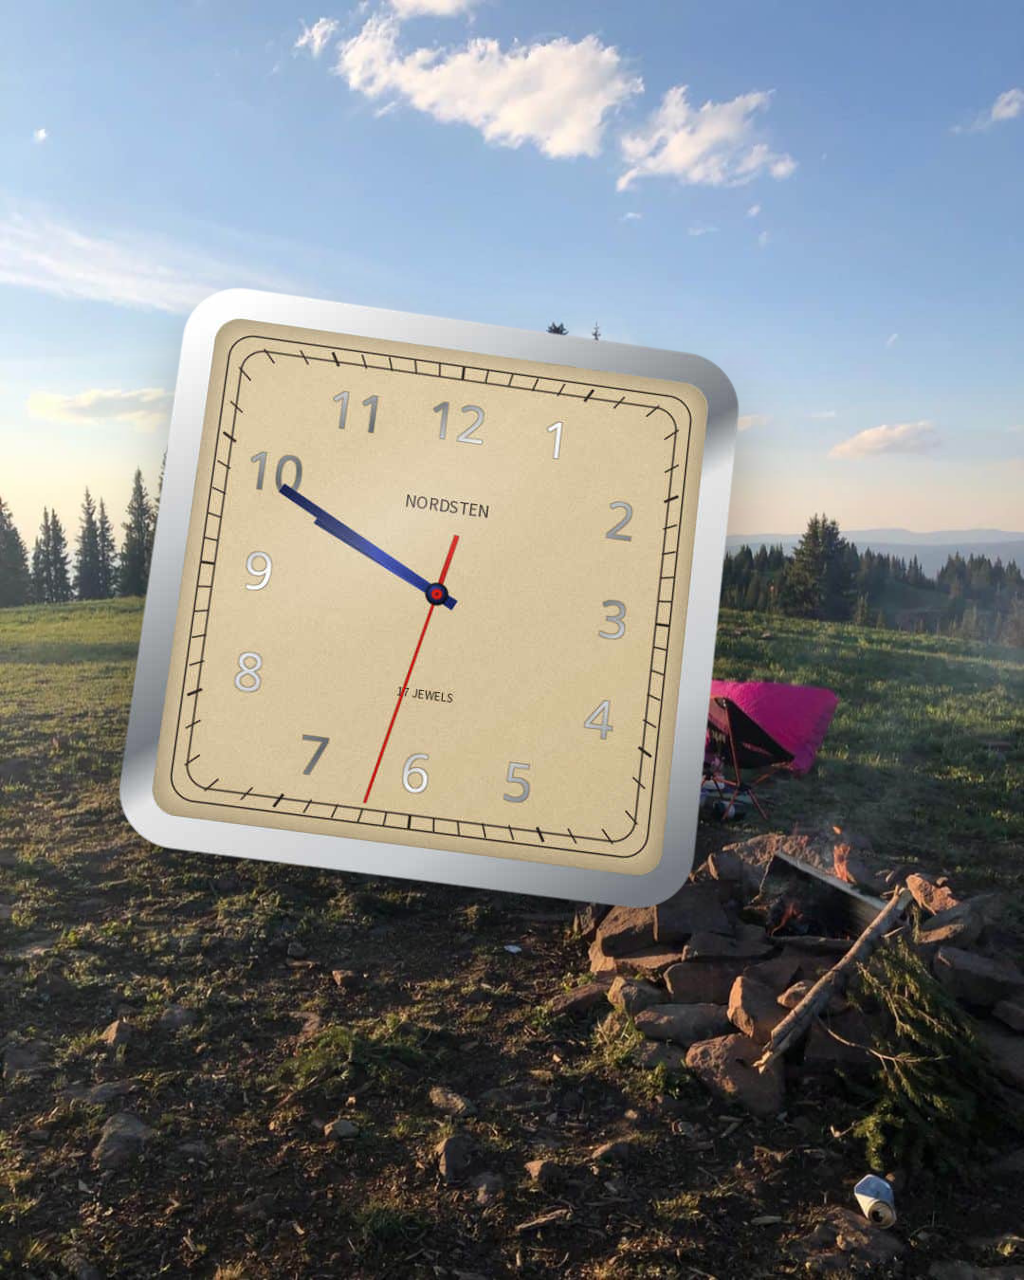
9.49.32
